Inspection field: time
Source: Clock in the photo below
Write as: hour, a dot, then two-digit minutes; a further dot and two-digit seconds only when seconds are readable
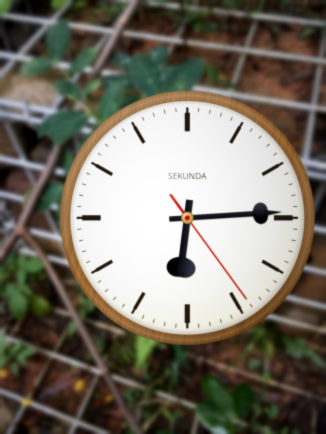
6.14.24
